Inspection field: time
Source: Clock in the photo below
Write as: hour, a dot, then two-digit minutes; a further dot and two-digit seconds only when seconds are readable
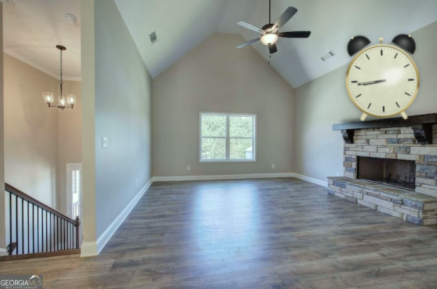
8.44
